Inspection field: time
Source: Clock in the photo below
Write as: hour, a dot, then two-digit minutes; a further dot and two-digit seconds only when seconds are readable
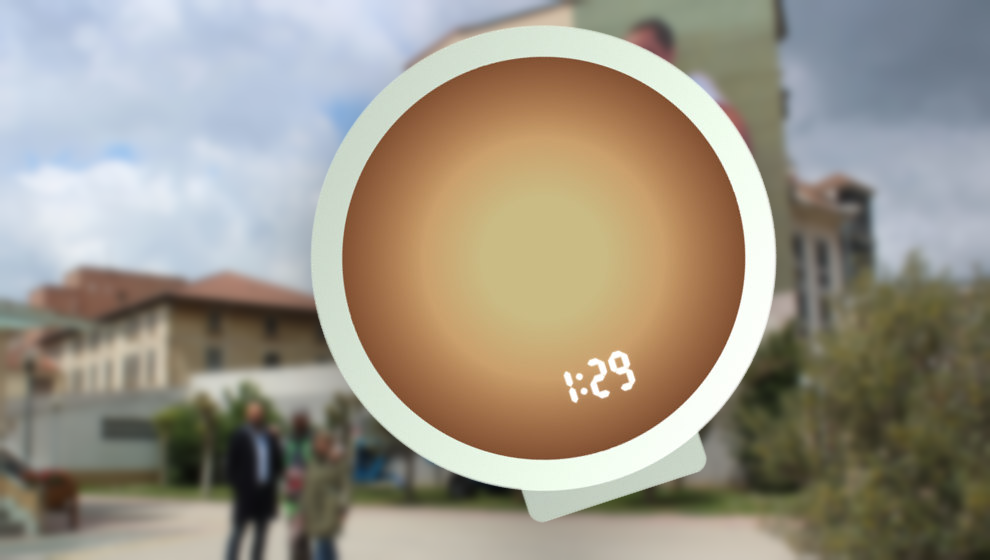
1.29
